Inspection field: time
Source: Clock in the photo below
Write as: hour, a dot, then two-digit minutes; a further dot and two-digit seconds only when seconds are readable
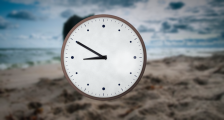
8.50
